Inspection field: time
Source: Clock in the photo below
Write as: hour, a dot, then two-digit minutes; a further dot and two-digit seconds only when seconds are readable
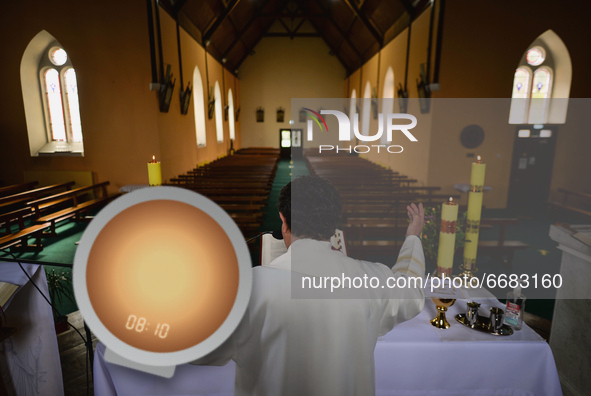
8.10
